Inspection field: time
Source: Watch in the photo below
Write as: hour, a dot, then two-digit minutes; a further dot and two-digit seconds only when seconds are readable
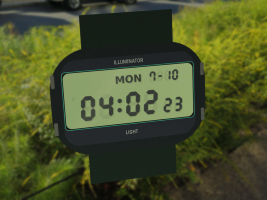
4.02.23
